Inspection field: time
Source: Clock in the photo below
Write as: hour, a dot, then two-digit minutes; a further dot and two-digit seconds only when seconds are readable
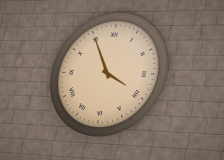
3.55
